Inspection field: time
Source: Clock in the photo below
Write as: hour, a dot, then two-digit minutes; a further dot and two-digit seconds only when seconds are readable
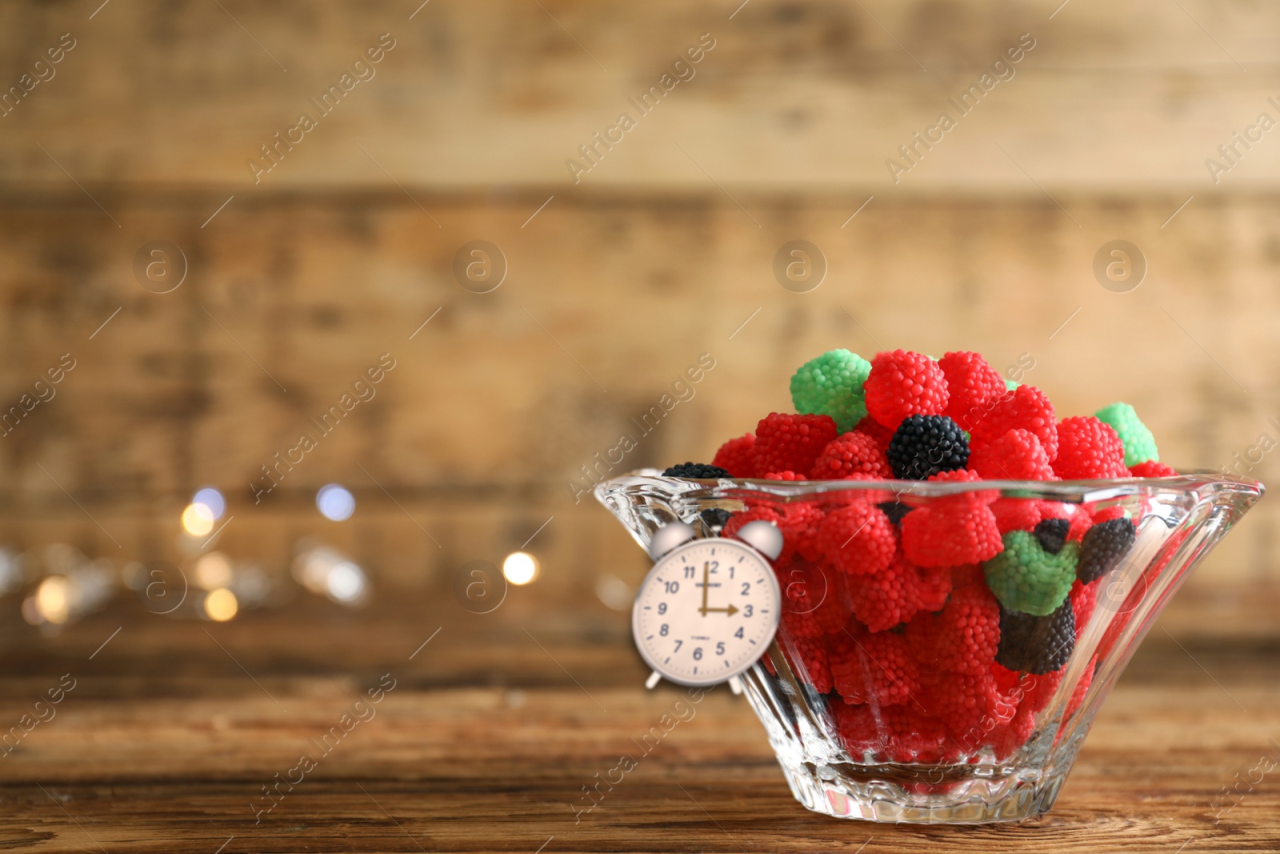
2.59
